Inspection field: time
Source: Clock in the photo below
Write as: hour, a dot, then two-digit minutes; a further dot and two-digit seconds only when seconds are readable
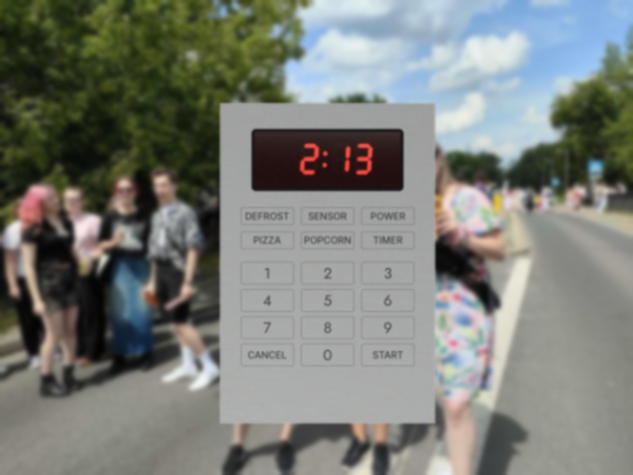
2.13
